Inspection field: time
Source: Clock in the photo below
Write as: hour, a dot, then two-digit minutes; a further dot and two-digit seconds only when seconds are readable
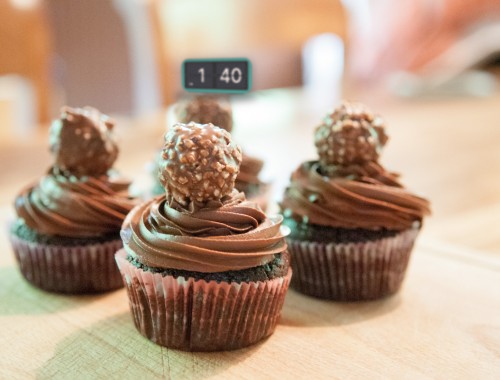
1.40
